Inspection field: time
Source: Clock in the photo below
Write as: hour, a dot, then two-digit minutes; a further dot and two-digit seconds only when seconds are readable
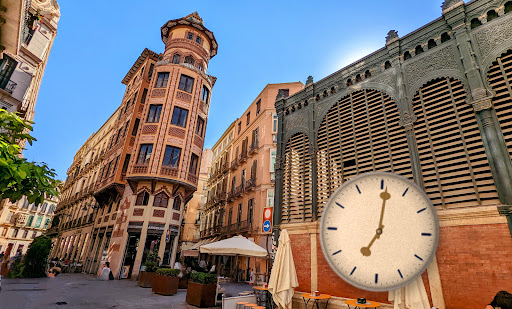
7.01
